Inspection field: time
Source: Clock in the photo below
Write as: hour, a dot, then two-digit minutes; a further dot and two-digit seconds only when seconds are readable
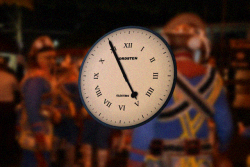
4.55
